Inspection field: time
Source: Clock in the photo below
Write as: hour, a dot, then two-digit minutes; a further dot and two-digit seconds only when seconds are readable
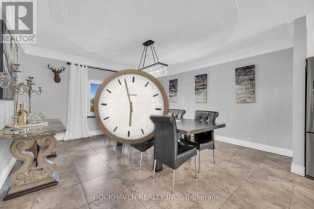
5.57
